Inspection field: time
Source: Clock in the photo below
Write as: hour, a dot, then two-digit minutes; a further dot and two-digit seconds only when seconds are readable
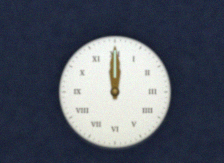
12.00
